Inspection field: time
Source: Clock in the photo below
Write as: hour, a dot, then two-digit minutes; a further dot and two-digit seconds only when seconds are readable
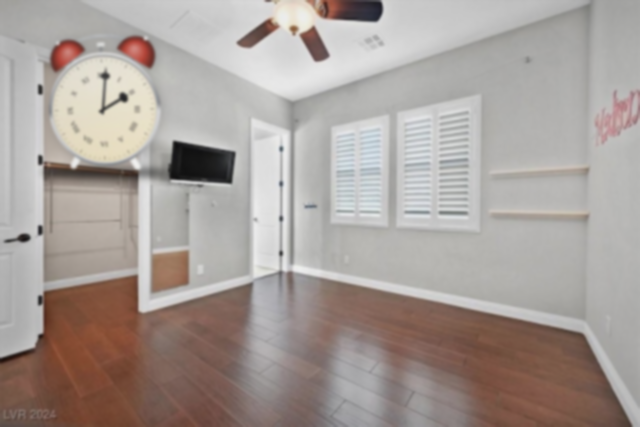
2.01
